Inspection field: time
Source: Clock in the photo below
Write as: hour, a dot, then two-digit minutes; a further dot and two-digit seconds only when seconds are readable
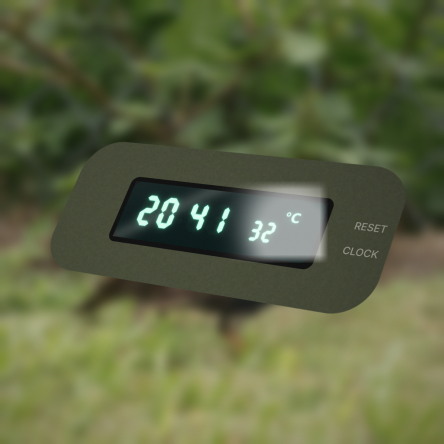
20.41
